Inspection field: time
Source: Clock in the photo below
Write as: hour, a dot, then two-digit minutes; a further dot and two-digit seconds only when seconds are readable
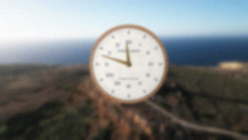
11.48
